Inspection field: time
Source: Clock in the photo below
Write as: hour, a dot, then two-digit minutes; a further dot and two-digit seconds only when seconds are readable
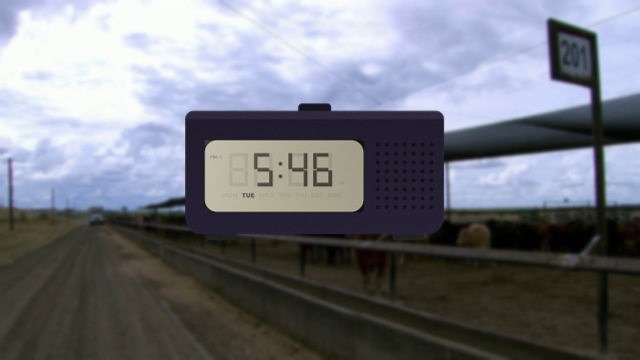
5.46
